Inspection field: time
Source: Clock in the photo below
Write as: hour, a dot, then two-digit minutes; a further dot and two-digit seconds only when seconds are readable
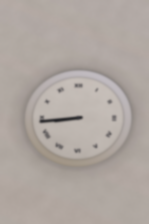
8.44
